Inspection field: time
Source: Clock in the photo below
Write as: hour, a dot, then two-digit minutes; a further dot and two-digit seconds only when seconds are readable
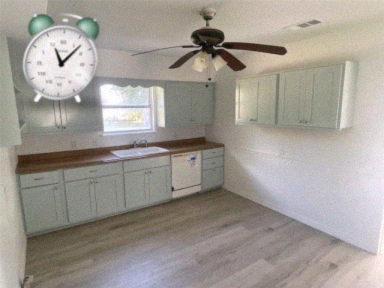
11.07
